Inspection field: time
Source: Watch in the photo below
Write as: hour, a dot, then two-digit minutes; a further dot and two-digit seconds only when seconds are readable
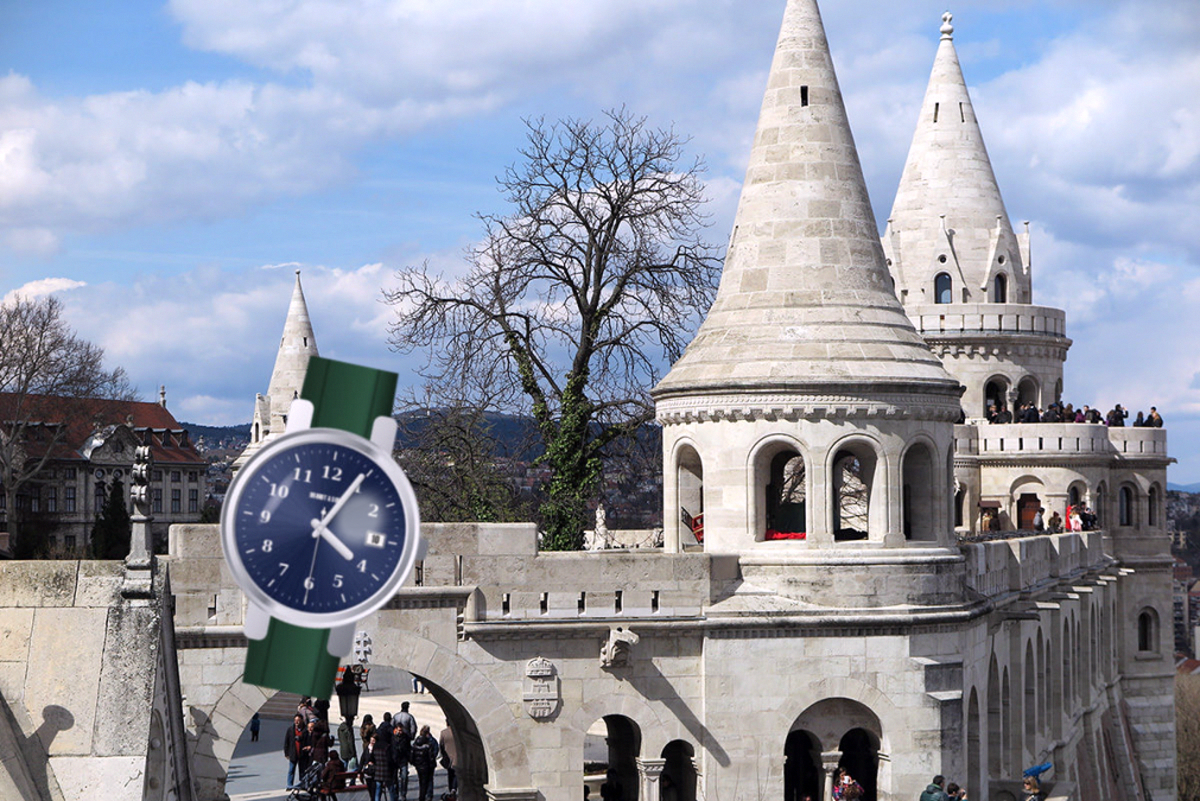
4.04.30
